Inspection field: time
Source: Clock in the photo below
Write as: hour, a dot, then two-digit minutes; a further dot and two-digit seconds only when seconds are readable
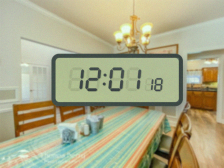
12.01.18
